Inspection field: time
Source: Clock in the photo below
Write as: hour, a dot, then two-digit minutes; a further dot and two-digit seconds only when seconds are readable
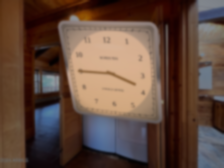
3.45
